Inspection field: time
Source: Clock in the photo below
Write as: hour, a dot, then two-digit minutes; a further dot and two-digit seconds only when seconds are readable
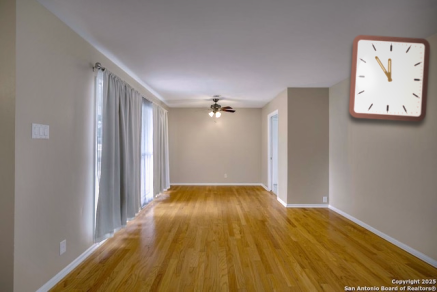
11.54
